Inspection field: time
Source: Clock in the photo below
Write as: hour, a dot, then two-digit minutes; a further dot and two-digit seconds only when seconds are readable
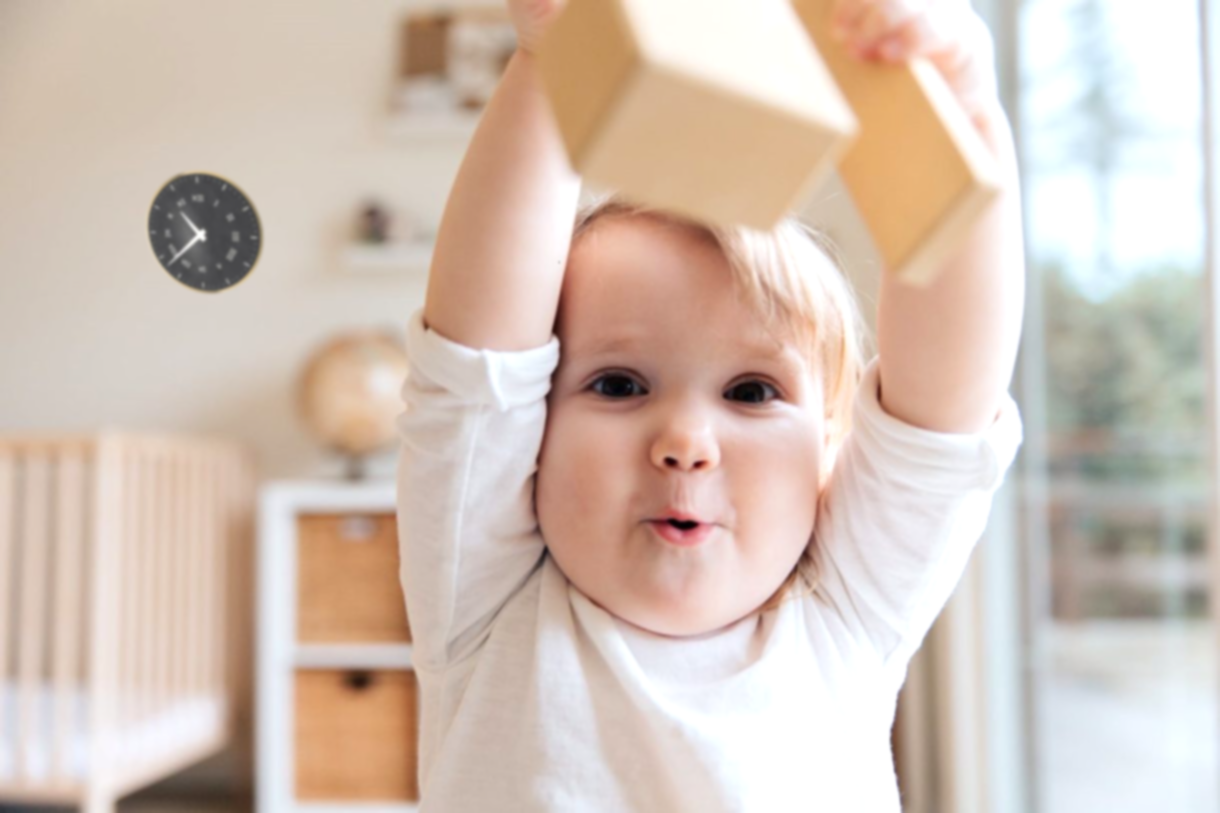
10.38
